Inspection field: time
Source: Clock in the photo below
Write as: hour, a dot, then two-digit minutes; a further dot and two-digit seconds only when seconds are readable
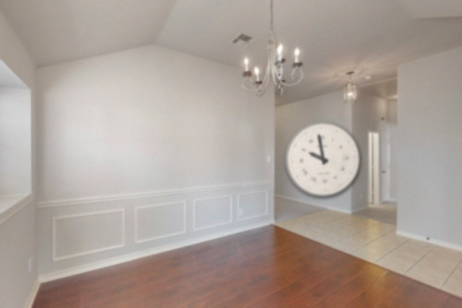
9.59
